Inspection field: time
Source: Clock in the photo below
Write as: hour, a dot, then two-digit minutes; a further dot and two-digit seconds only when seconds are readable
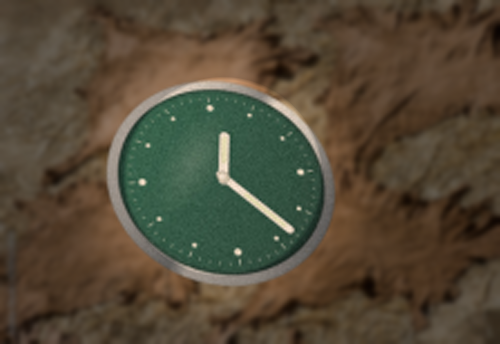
12.23
